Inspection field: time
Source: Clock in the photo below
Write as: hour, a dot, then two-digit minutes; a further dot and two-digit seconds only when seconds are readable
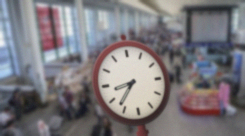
8.37
